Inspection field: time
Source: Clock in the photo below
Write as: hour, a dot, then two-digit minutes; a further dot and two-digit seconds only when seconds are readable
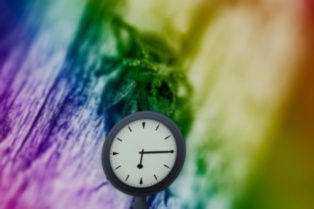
6.15
